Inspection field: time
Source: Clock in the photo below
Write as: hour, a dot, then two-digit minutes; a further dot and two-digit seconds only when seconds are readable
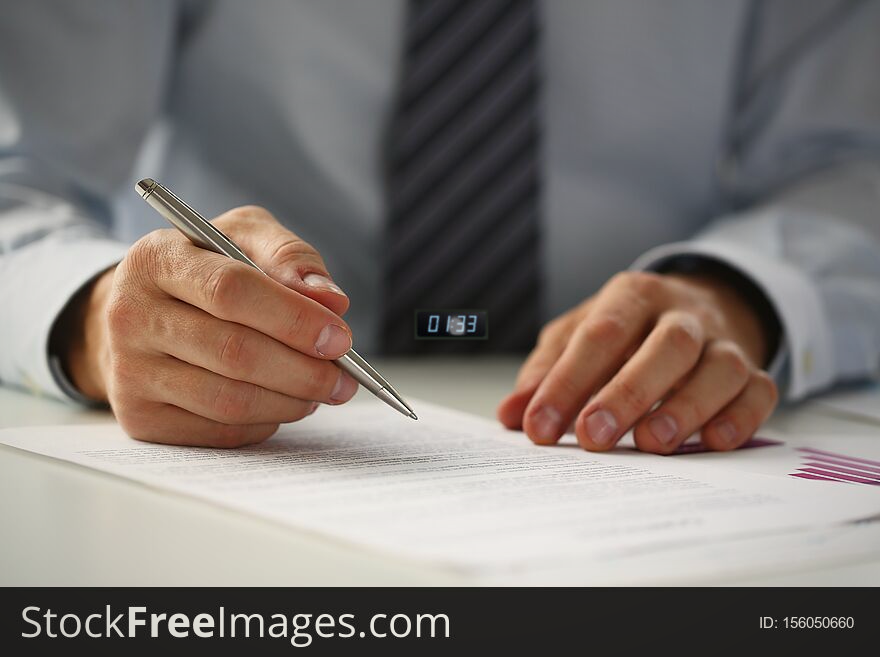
1.33
